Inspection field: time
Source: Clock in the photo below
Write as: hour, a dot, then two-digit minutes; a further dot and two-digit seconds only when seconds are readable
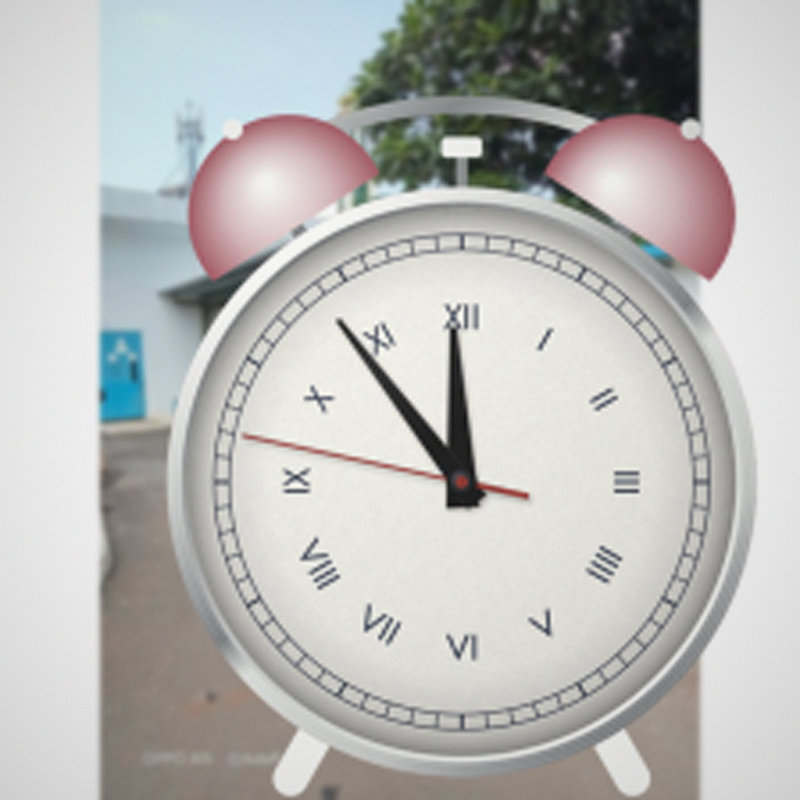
11.53.47
